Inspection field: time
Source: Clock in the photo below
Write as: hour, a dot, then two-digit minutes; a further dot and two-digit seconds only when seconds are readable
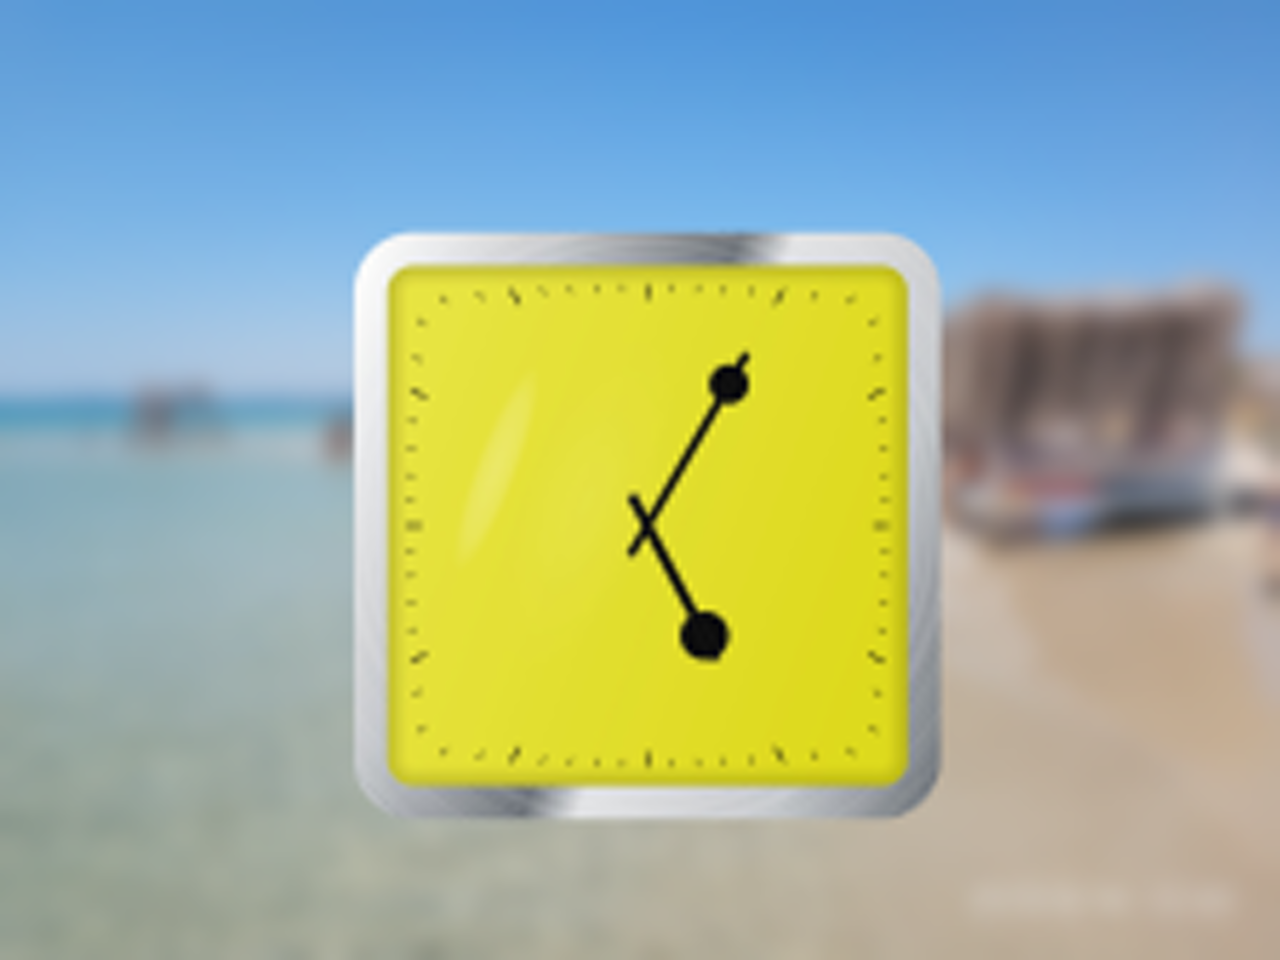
5.05
